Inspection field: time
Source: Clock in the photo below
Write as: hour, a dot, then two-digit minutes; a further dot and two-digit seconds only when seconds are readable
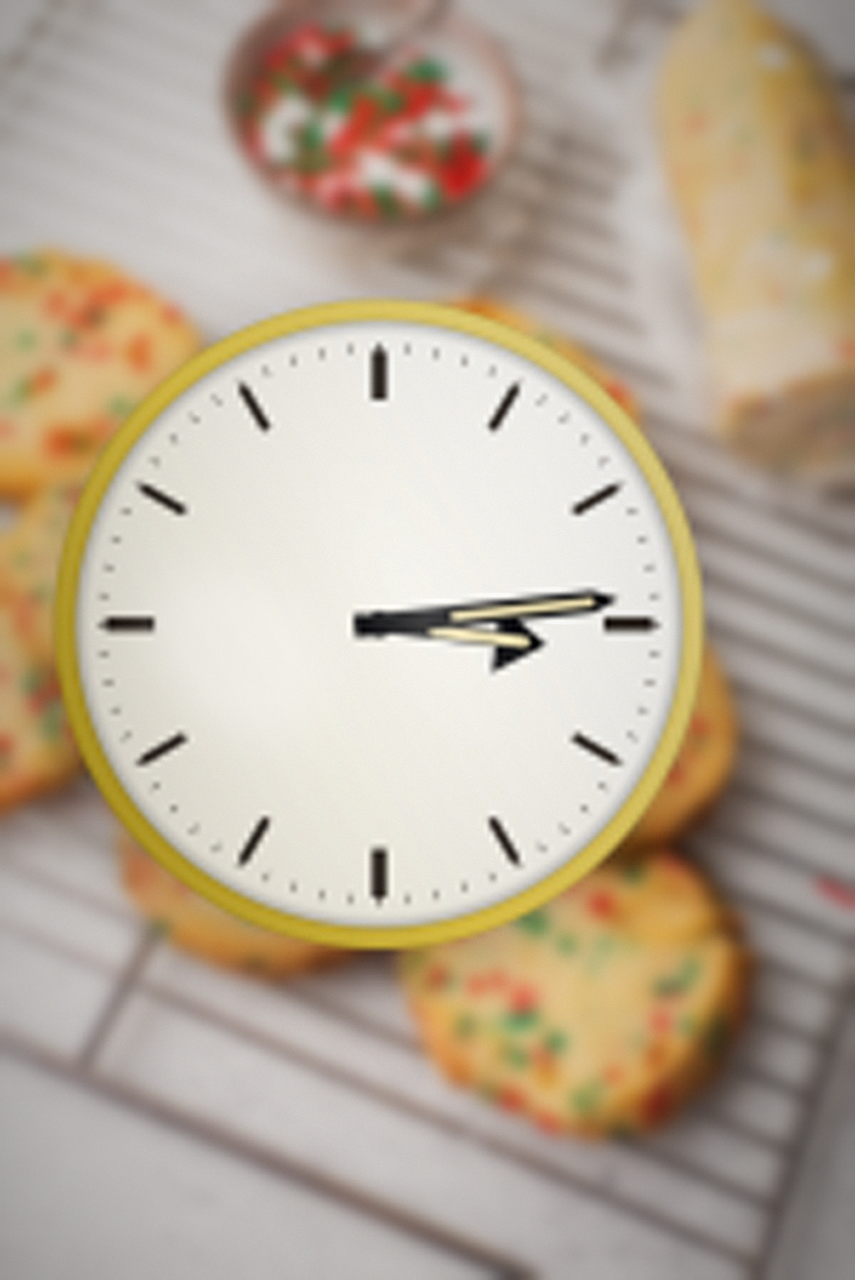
3.14
